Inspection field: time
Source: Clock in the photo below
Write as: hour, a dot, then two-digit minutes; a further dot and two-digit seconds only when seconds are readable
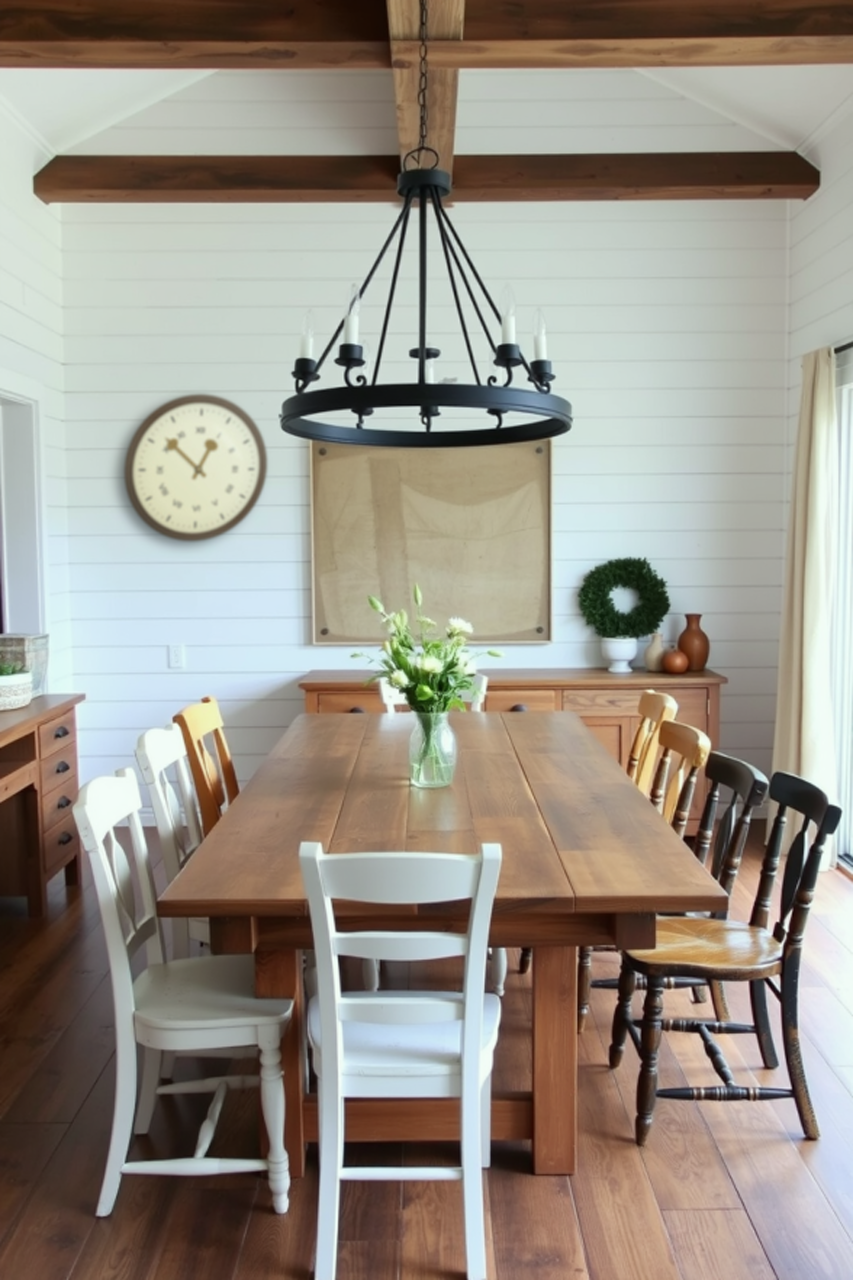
12.52
